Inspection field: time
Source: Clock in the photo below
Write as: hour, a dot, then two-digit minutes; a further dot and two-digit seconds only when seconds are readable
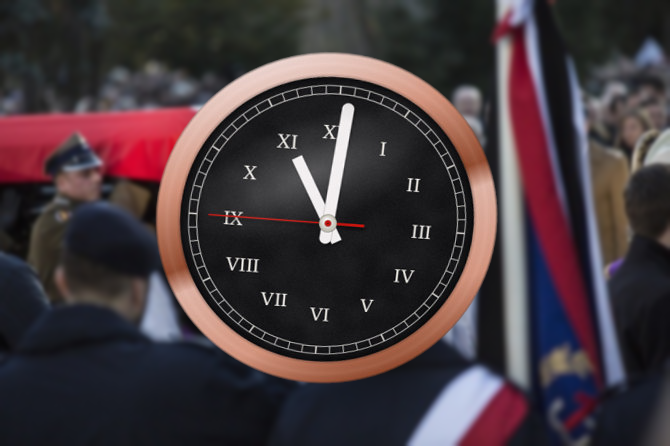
11.00.45
